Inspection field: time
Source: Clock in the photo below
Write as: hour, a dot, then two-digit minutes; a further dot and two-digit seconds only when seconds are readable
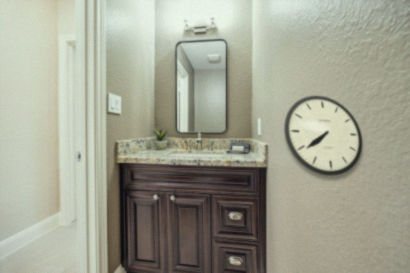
7.39
